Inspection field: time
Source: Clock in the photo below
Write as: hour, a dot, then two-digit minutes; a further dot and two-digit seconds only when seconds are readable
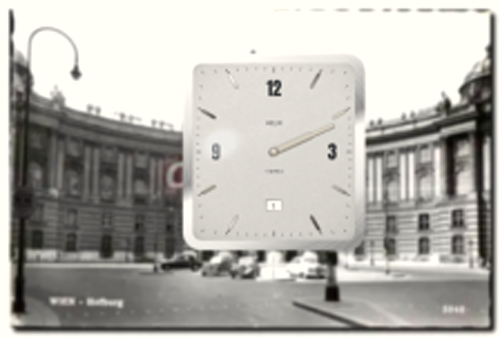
2.11
